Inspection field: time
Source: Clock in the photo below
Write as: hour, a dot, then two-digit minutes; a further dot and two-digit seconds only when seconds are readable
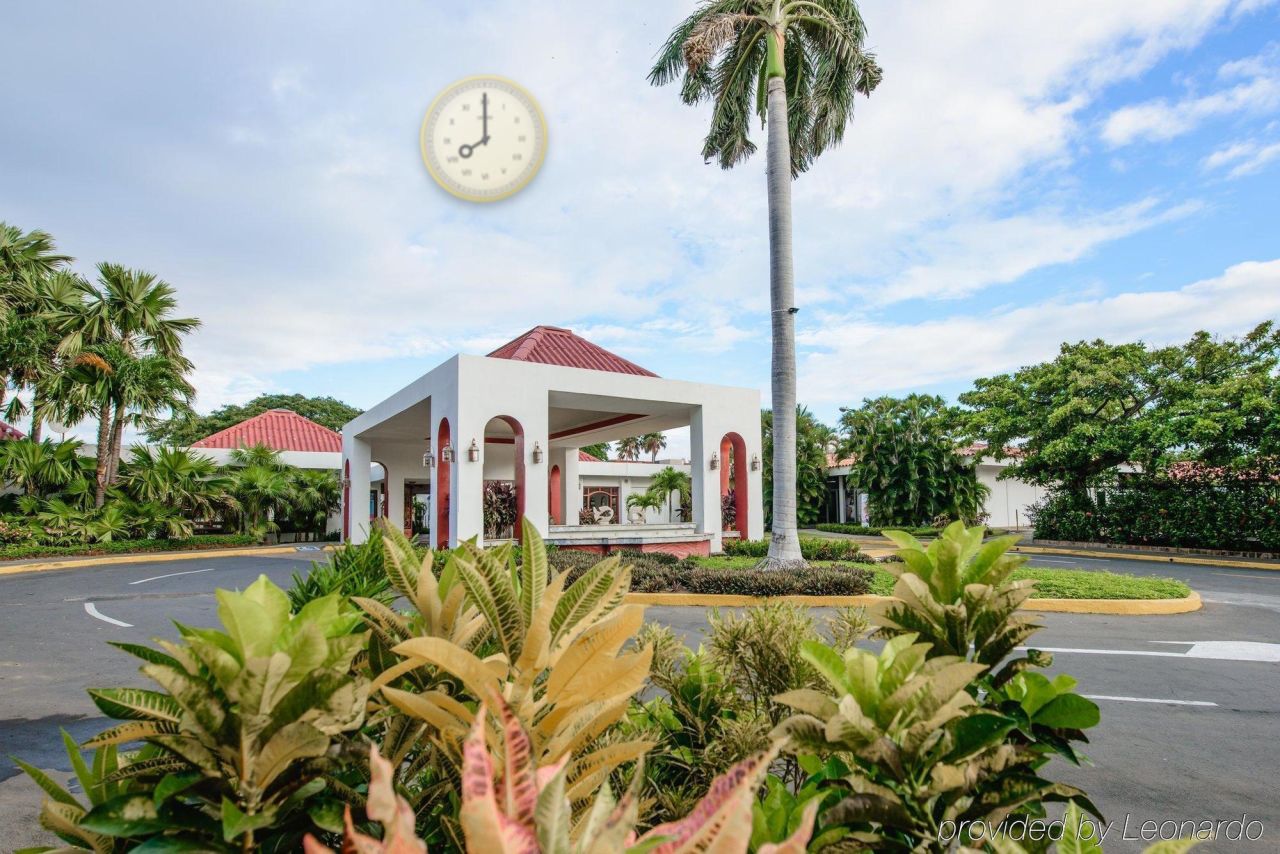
8.00
